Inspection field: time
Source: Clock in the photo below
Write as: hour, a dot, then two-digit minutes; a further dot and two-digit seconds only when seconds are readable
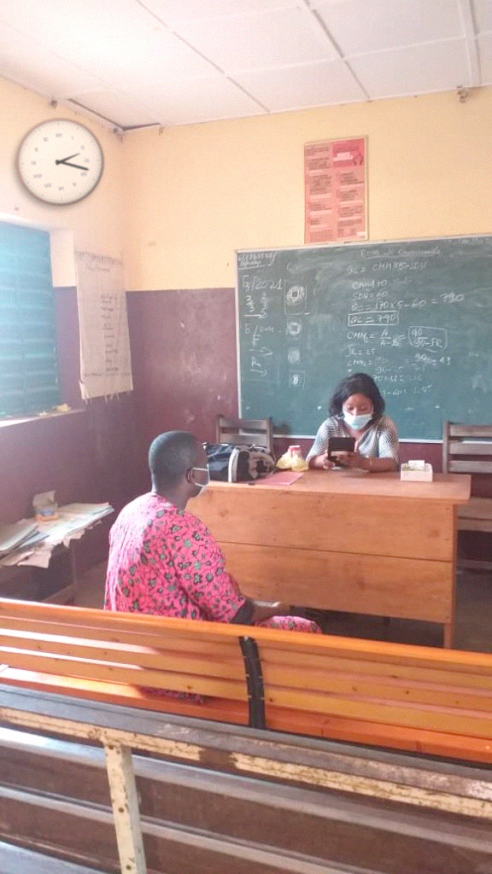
2.18
